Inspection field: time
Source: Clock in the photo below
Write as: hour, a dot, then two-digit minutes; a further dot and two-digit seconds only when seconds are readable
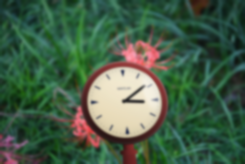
3.09
